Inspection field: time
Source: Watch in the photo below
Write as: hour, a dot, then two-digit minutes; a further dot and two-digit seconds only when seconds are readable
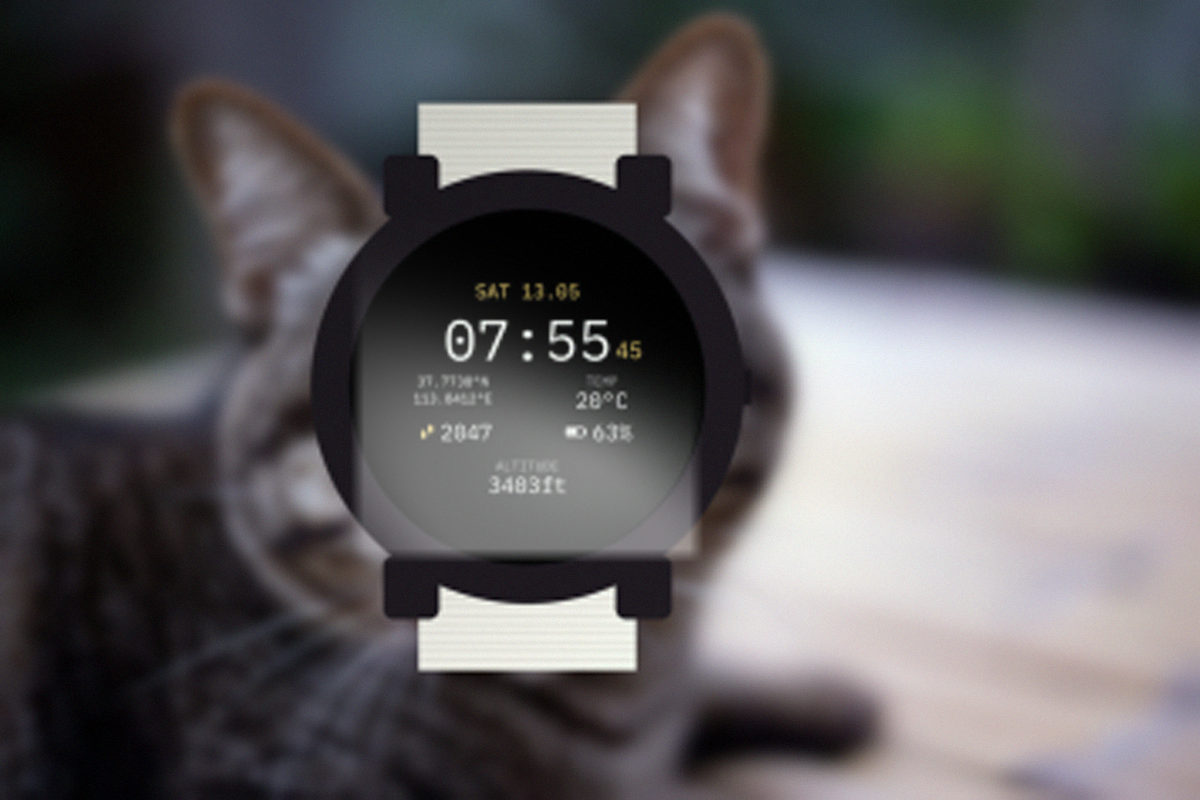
7.55
